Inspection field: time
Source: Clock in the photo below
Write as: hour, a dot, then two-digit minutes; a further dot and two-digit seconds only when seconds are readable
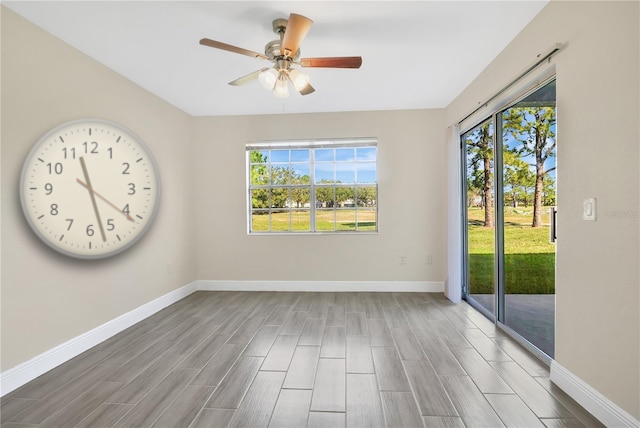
11.27.21
